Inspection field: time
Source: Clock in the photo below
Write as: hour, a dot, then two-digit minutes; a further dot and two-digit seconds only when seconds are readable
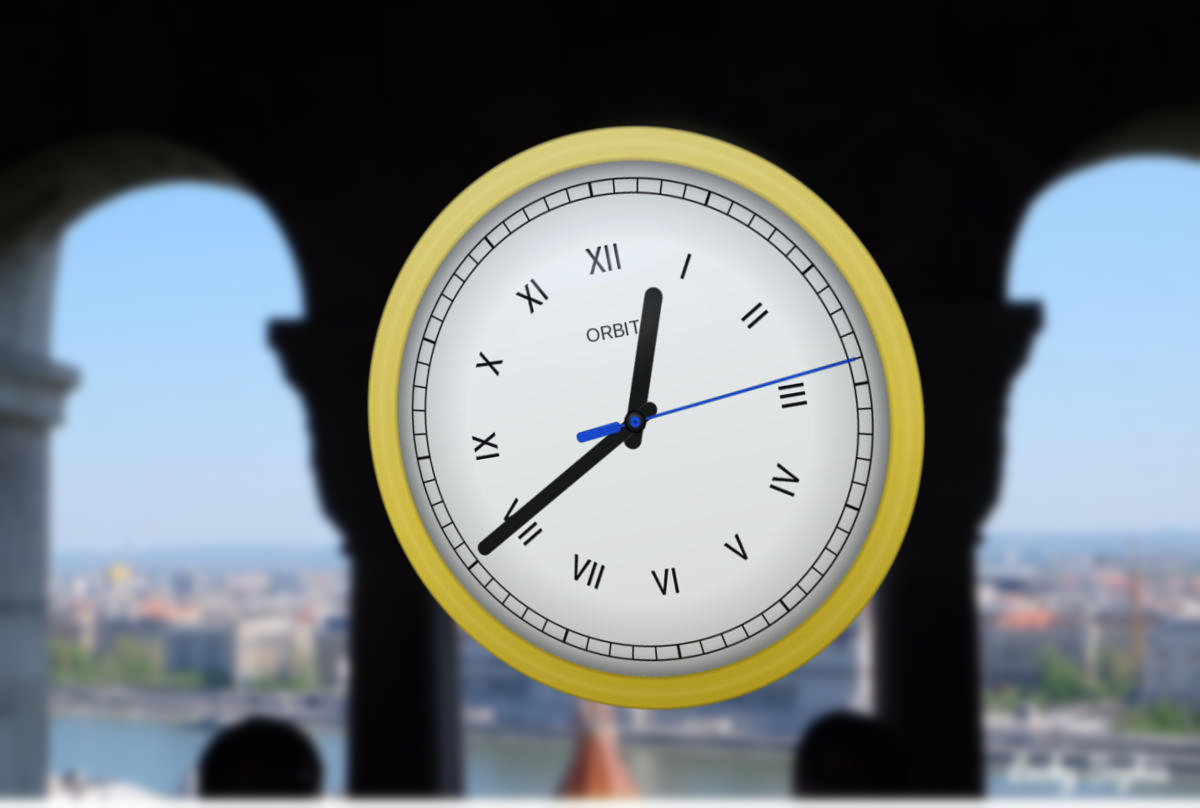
12.40.14
